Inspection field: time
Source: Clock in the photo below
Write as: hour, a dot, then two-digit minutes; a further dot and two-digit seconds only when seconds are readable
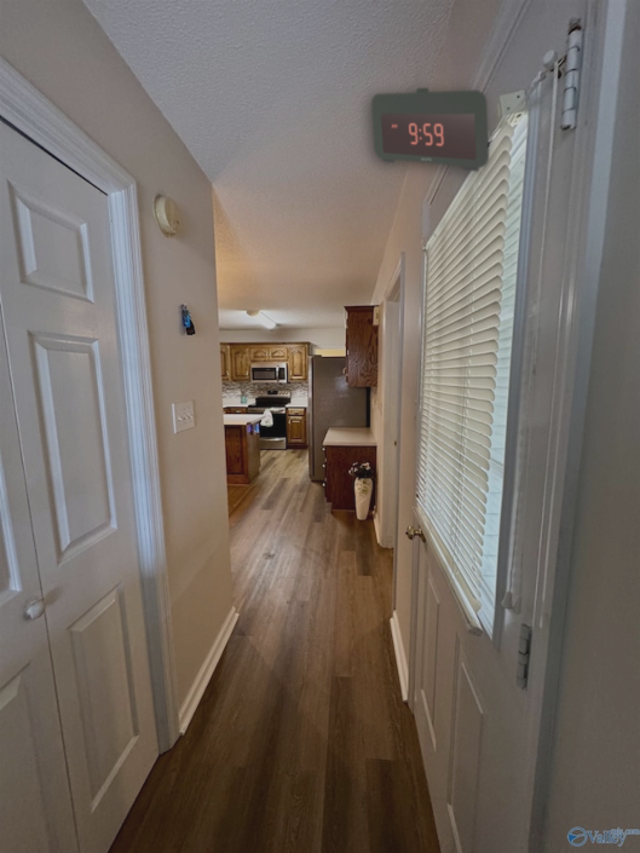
9.59
